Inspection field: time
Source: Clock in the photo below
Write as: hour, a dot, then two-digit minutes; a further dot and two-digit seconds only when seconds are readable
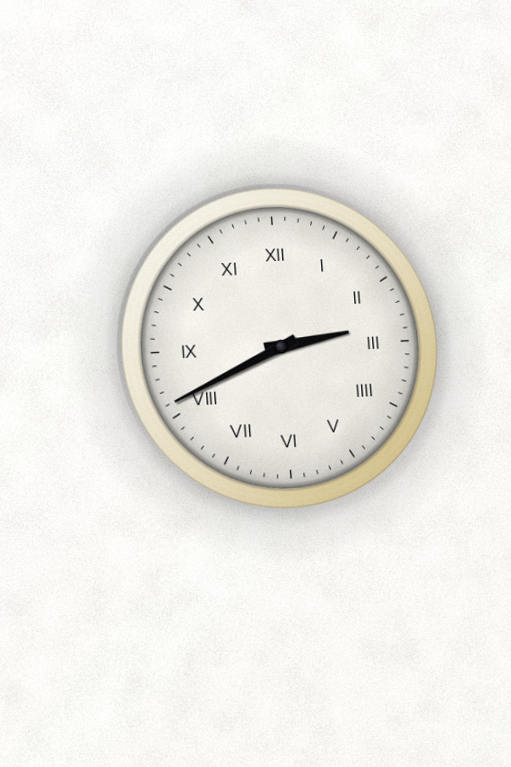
2.41
